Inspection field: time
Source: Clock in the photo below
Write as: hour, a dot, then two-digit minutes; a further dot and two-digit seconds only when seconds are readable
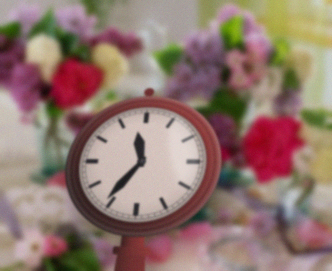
11.36
